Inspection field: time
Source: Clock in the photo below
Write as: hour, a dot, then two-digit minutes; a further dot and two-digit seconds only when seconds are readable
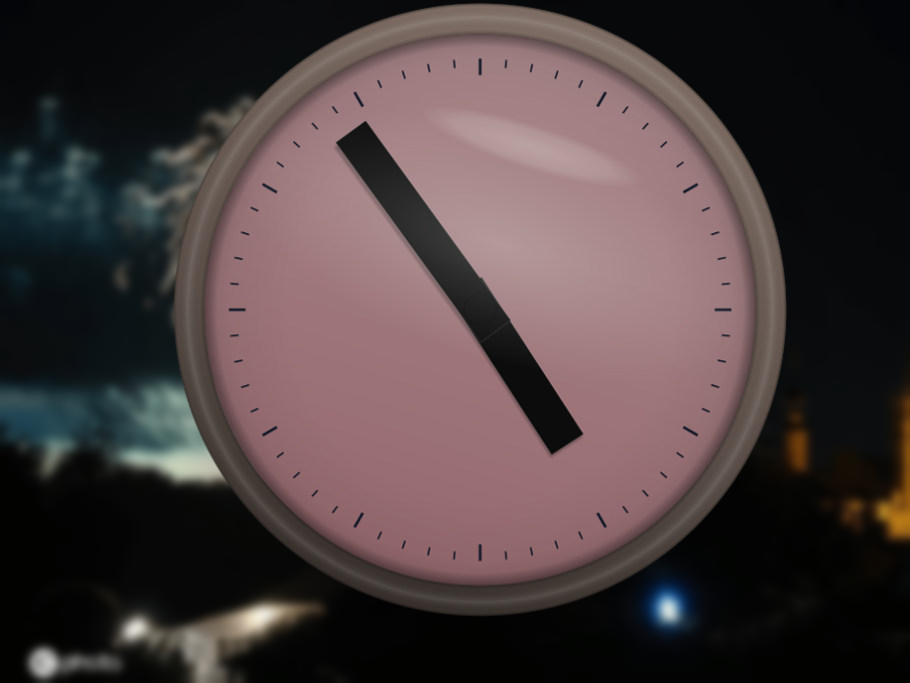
4.54
